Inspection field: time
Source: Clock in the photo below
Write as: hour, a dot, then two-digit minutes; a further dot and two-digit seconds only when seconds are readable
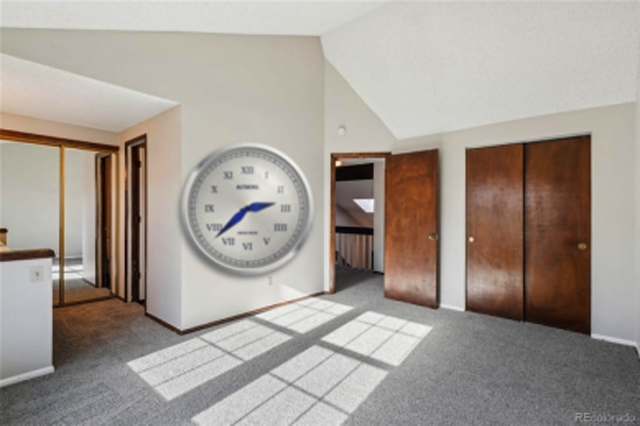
2.38
